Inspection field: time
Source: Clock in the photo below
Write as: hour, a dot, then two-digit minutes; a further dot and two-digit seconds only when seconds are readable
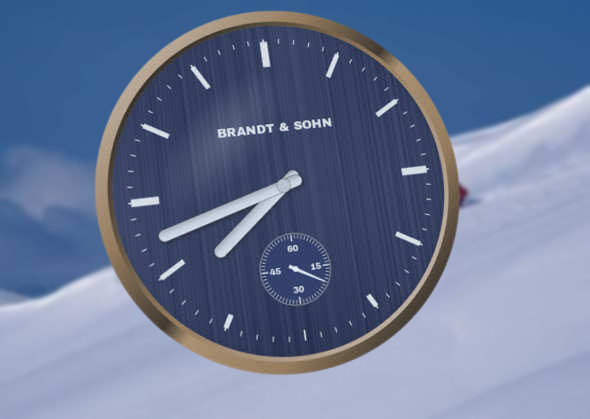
7.42.20
